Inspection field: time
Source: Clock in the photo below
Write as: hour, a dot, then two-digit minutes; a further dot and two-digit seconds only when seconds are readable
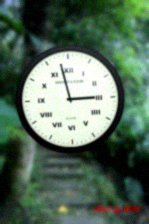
2.58
